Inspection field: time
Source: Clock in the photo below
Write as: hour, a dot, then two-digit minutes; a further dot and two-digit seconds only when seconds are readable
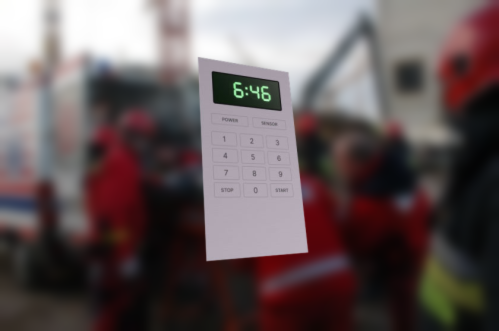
6.46
